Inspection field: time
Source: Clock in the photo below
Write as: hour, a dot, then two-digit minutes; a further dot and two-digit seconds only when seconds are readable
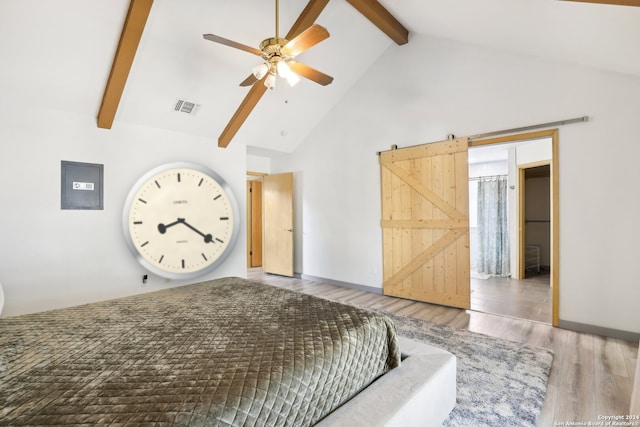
8.21
